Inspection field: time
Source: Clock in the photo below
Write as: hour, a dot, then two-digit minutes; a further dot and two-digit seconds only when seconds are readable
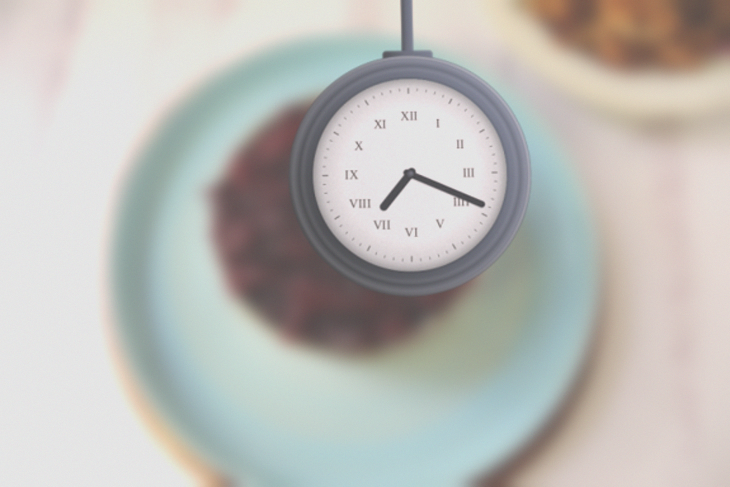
7.19
